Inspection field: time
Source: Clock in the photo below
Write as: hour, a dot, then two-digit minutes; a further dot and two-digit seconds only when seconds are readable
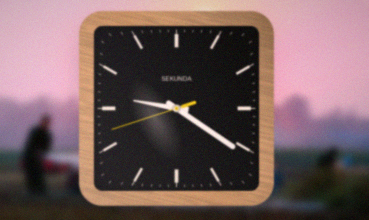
9.20.42
